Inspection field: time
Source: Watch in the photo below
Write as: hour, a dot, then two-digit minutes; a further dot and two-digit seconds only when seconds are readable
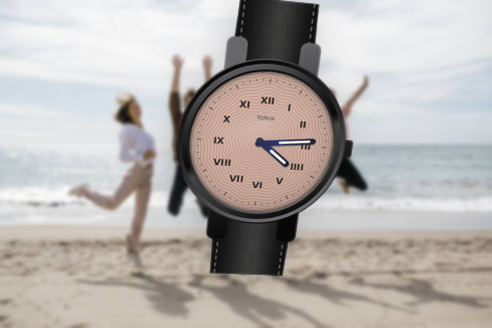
4.14
